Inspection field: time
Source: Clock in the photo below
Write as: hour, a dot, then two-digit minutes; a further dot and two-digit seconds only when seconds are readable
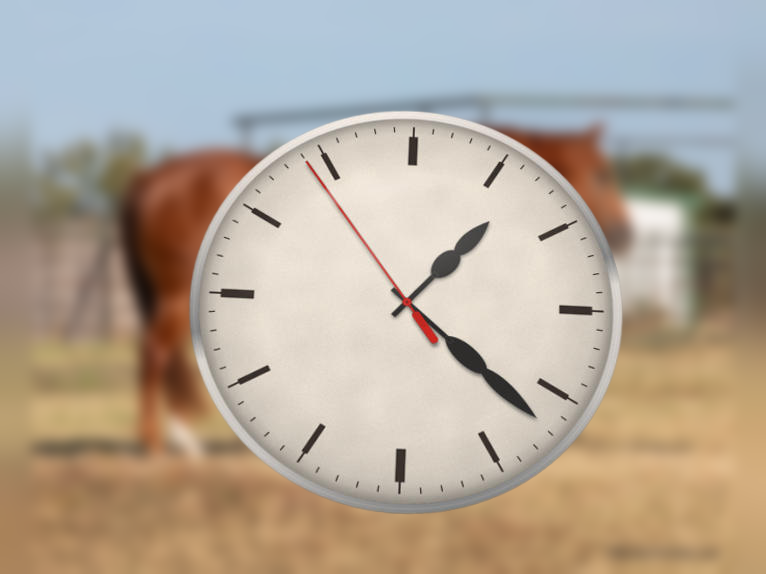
1.21.54
